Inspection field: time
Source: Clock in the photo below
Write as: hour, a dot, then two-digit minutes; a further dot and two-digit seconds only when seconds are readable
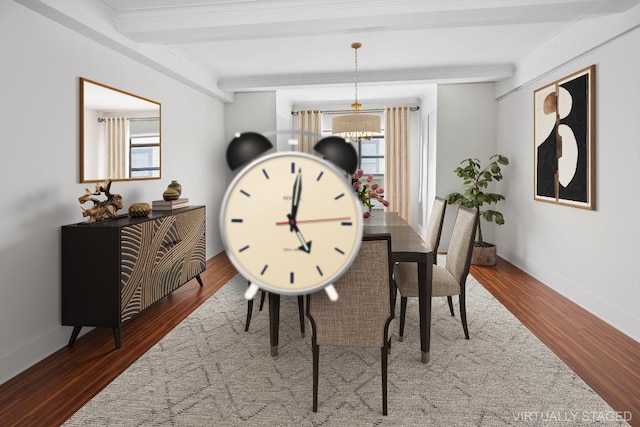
5.01.14
